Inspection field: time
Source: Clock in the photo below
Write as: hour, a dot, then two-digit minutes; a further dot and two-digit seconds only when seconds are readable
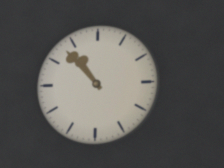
10.53
